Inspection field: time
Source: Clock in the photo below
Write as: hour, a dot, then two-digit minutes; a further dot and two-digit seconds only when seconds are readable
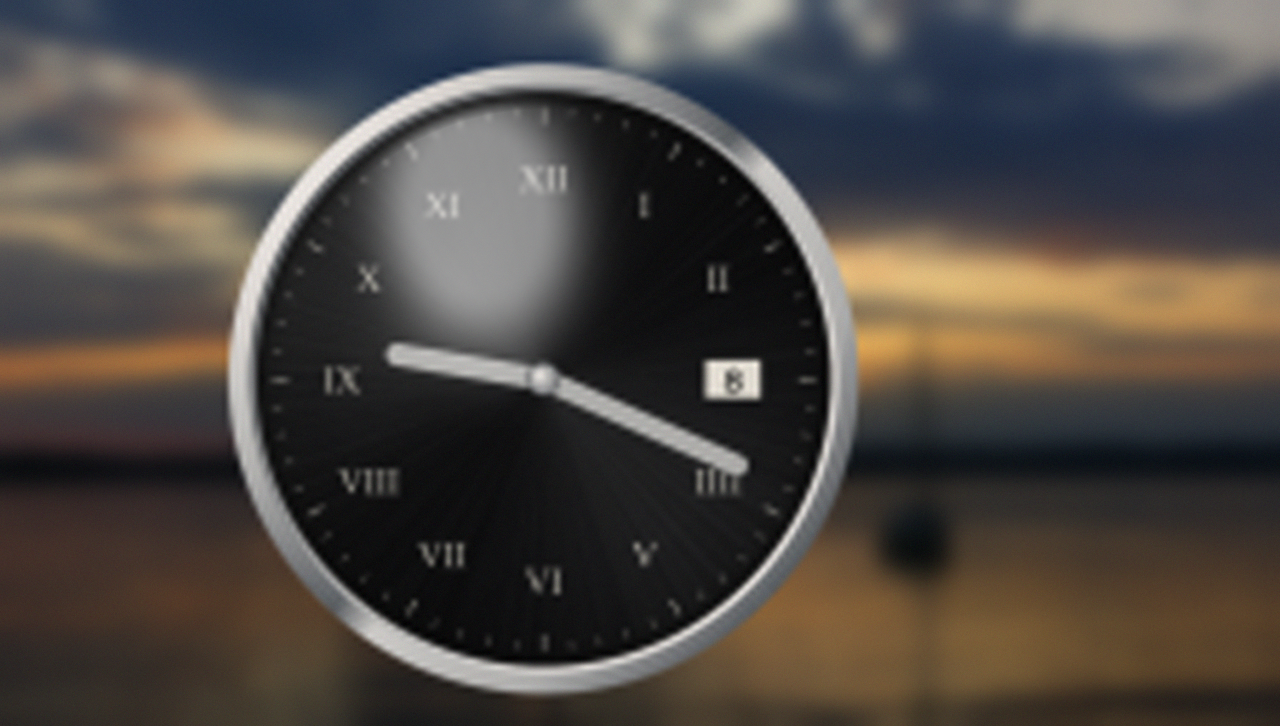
9.19
